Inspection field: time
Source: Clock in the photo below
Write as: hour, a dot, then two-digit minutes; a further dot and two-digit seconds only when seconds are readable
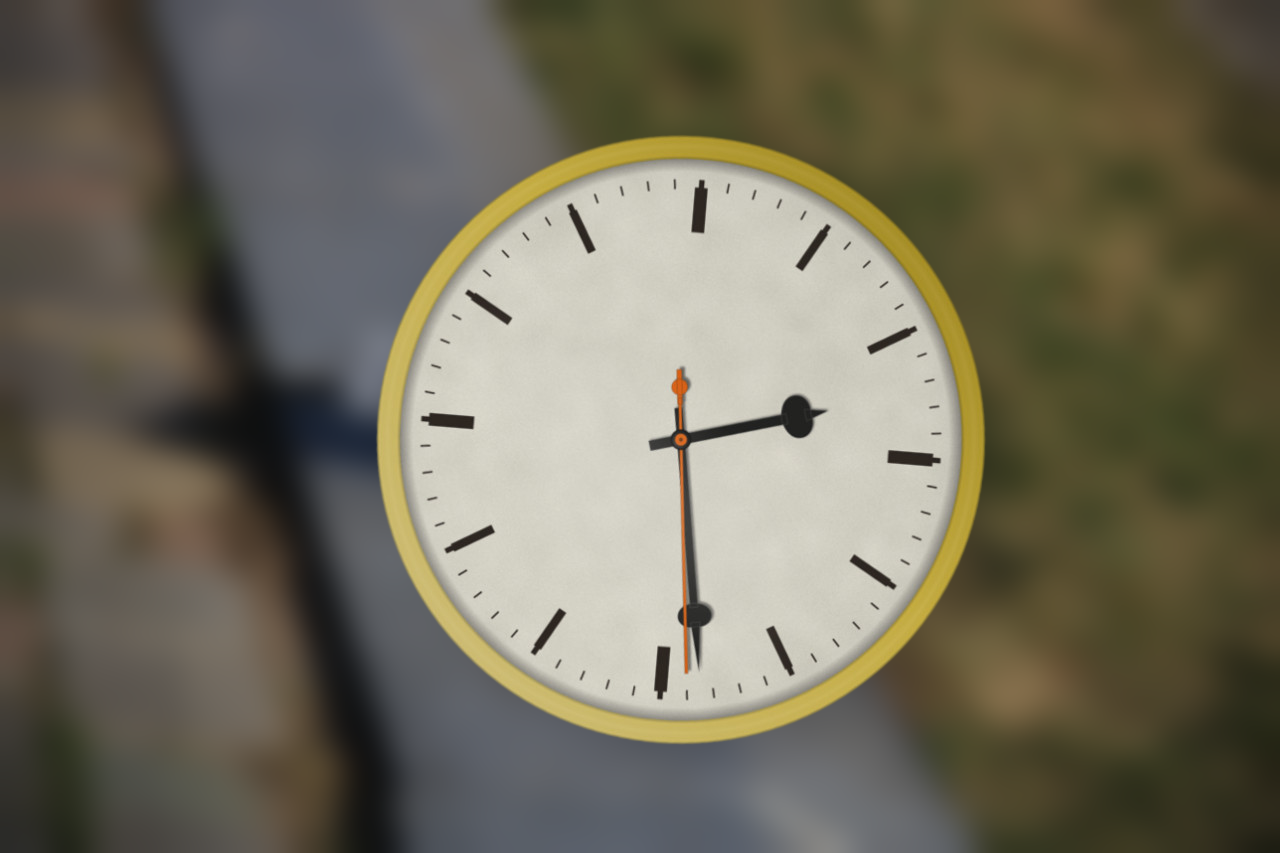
2.28.29
